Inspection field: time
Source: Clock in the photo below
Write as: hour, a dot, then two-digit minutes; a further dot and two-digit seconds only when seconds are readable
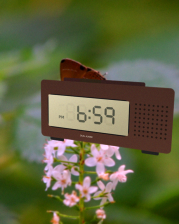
6.59
